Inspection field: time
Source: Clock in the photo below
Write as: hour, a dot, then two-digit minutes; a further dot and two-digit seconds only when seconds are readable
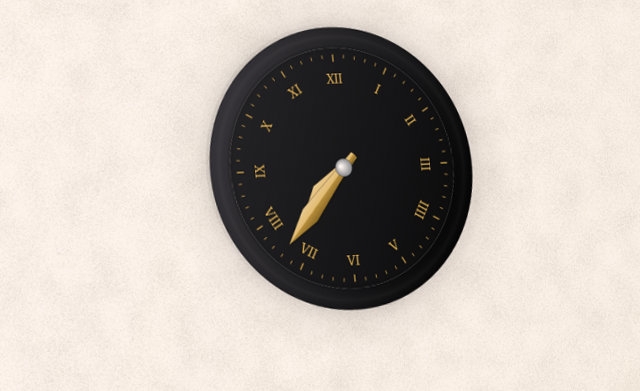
7.37
